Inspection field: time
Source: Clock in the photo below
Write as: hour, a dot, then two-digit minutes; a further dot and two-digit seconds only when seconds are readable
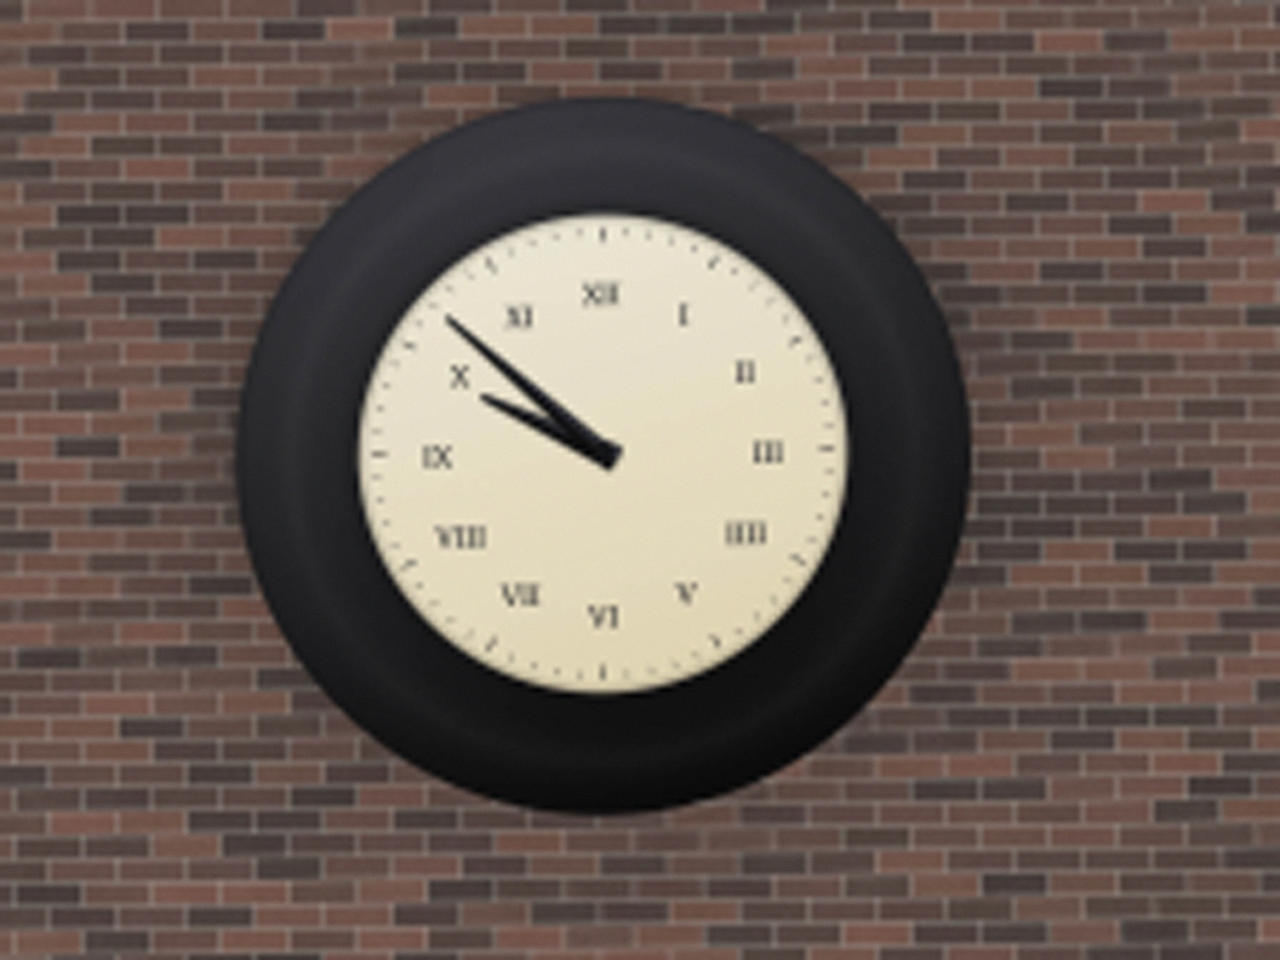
9.52
